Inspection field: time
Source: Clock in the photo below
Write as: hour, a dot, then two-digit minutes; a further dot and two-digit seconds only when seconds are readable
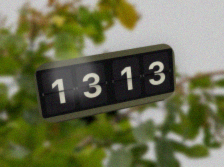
13.13
